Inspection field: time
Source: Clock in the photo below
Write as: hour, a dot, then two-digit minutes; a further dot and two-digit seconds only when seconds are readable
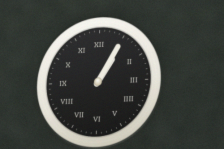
1.05
